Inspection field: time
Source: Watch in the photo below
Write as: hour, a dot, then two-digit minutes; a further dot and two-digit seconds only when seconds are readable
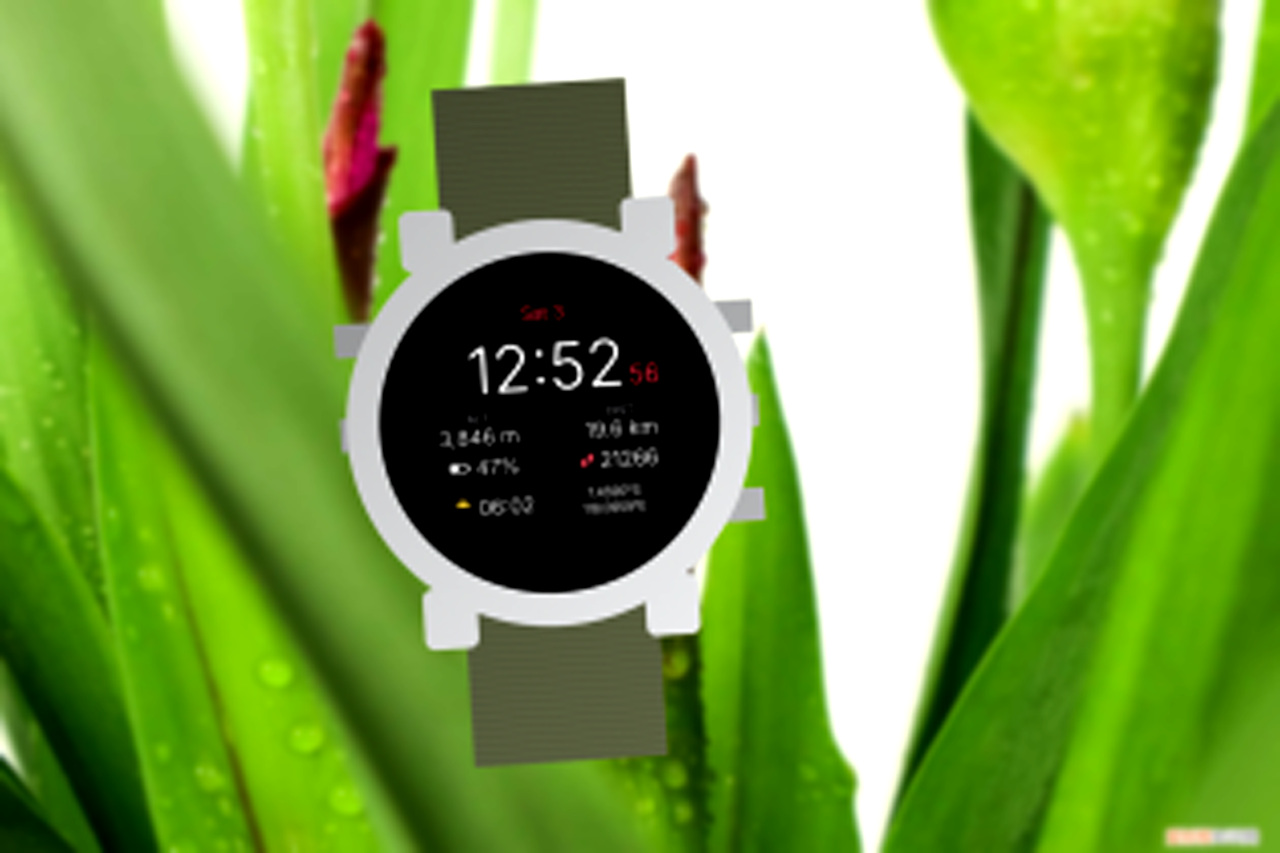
12.52
